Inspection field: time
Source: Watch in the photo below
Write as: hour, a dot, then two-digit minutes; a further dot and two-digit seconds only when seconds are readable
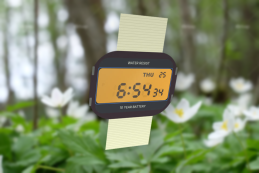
6.54.34
